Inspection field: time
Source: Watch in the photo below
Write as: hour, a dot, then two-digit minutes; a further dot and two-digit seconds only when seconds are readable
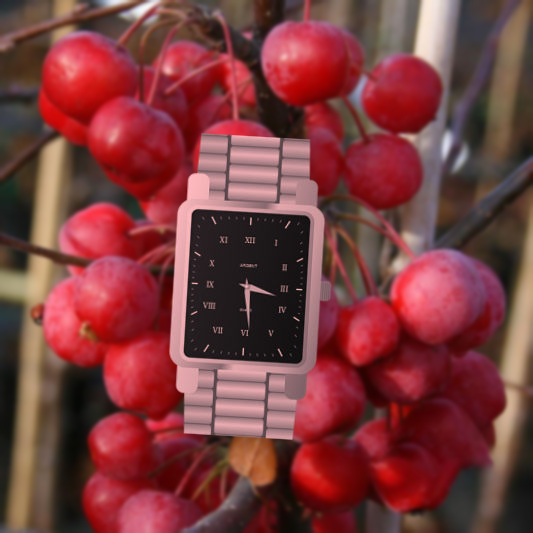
3.29
